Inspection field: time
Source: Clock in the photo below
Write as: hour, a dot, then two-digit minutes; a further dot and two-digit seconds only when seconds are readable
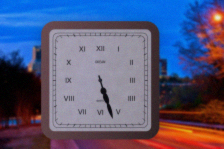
5.27
